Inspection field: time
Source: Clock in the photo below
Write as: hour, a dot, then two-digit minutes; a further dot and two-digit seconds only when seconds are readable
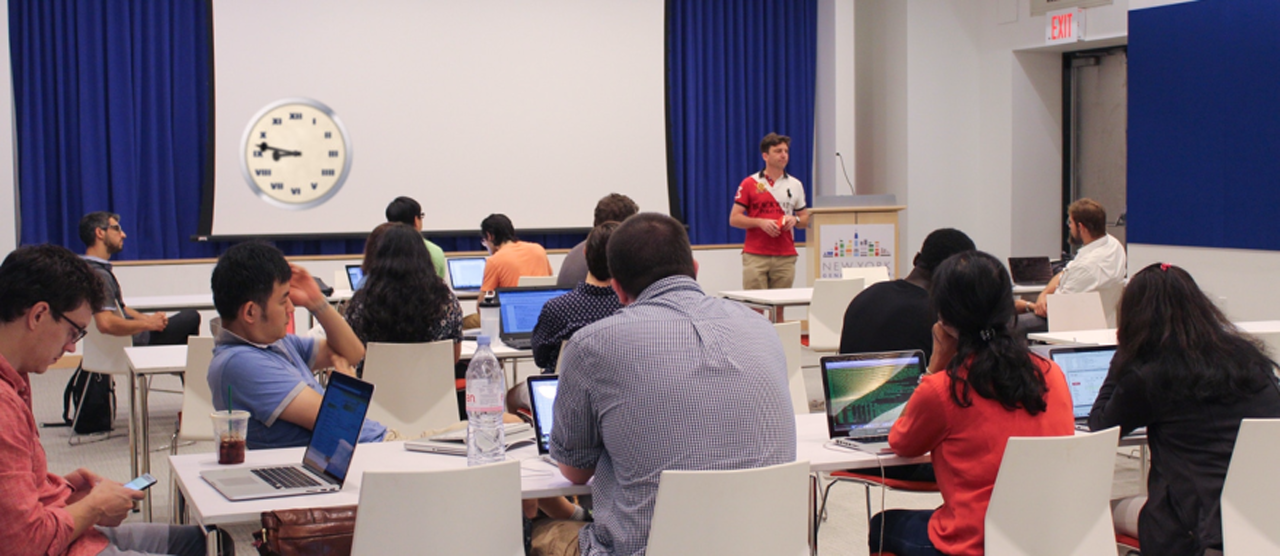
8.47
